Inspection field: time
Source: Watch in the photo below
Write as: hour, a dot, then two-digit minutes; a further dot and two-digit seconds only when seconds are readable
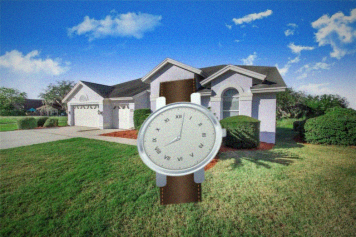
8.02
